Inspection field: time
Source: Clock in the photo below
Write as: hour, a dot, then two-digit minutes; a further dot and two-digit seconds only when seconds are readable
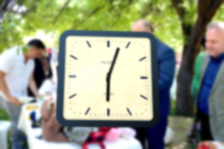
6.03
